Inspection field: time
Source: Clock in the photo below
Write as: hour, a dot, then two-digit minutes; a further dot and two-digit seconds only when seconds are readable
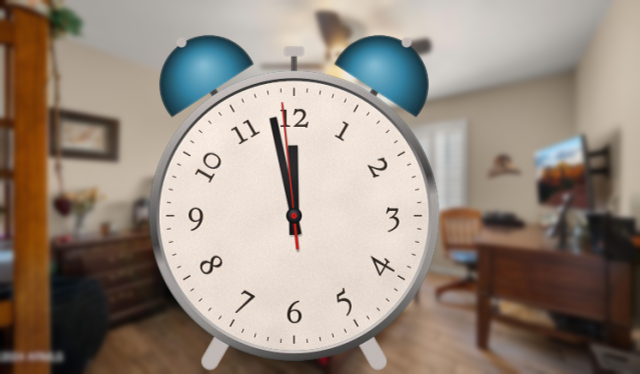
11.57.59
